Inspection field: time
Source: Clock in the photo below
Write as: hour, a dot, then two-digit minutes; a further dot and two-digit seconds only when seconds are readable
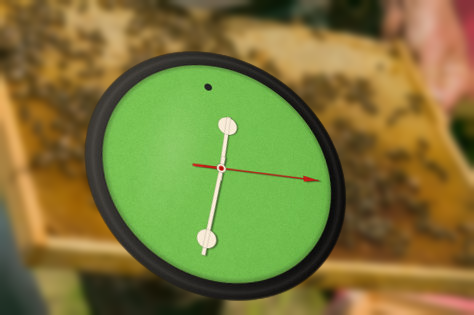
12.33.16
